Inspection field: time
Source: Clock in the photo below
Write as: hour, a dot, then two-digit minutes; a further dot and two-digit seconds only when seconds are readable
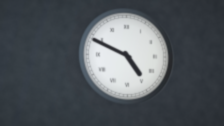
4.49
